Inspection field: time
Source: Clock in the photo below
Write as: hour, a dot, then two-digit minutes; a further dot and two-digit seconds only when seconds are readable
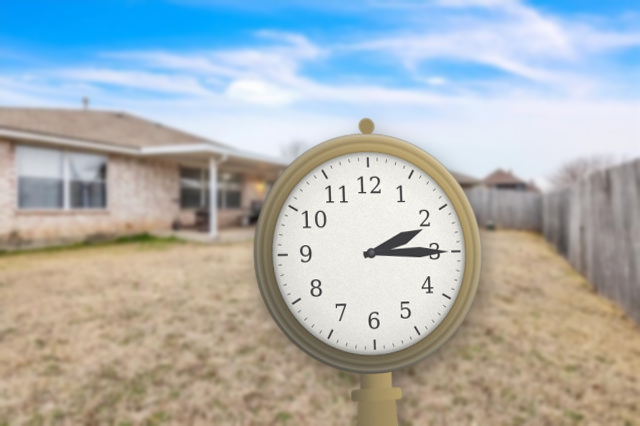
2.15
